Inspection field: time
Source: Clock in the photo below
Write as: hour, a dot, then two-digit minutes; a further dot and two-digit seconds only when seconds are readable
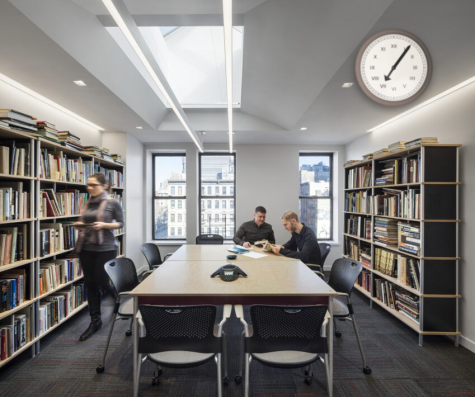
7.06
